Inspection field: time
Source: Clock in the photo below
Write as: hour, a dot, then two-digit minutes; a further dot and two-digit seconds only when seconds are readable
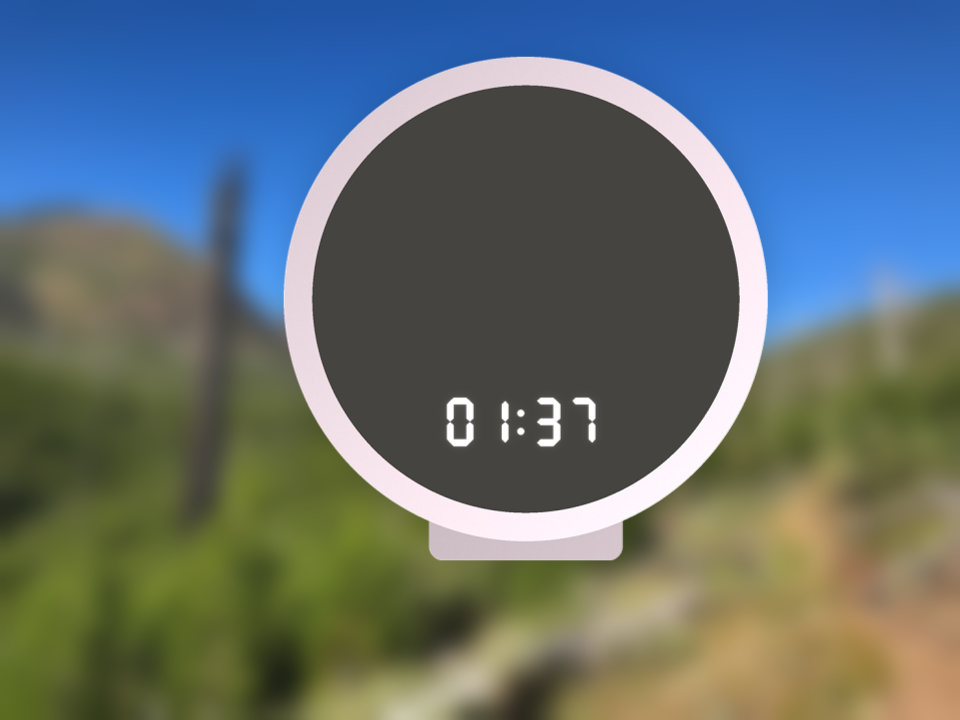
1.37
